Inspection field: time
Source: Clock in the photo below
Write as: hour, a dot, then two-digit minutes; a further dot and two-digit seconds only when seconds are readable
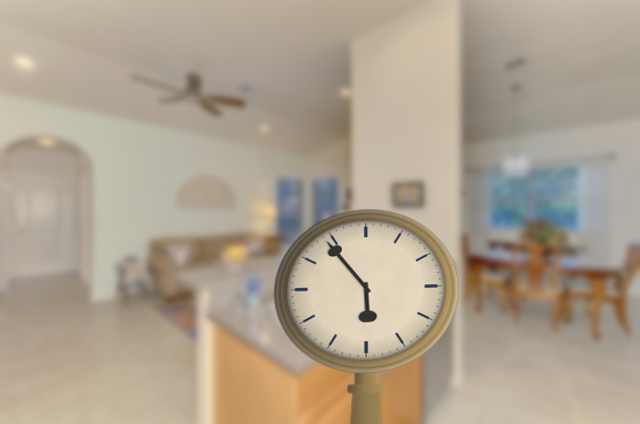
5.54
